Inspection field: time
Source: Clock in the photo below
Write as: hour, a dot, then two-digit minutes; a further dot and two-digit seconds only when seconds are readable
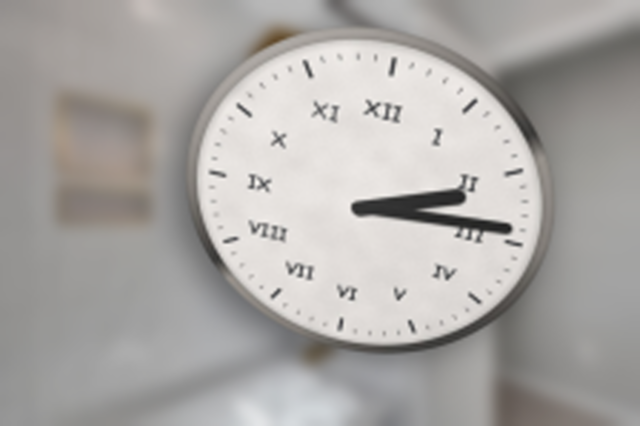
2.14
